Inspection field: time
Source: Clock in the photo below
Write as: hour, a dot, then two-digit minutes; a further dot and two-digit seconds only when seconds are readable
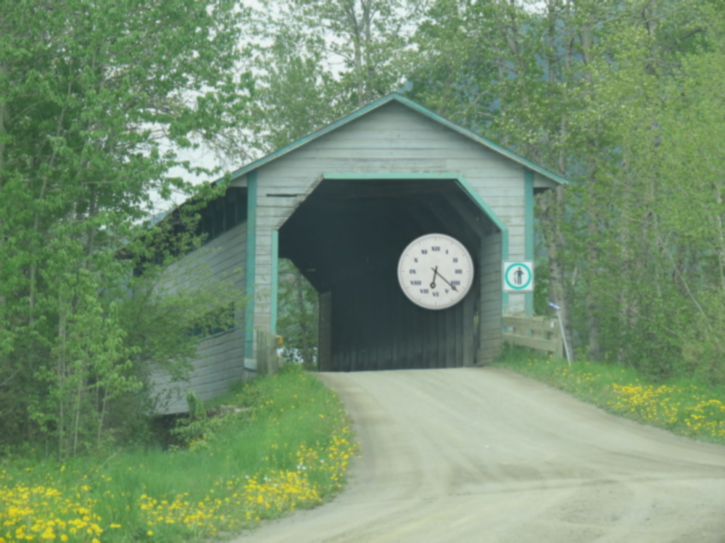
6.22
